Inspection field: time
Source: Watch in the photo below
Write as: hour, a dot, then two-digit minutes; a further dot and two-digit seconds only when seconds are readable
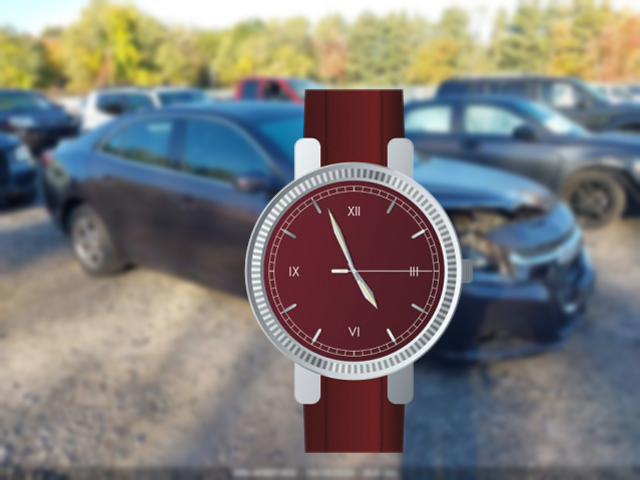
4.56.15
